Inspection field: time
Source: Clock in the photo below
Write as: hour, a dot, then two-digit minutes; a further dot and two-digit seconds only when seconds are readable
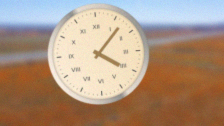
4.07
